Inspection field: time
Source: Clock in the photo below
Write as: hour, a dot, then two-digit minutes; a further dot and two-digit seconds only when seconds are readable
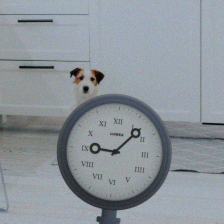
9.07
